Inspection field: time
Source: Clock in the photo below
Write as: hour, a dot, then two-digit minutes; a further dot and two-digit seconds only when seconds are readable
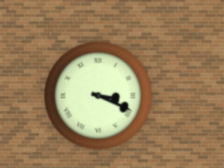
3.19
